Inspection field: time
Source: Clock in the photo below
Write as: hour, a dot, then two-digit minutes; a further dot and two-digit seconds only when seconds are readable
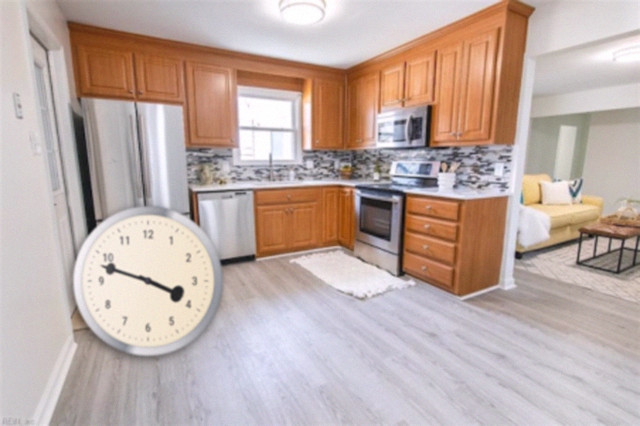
3.48
